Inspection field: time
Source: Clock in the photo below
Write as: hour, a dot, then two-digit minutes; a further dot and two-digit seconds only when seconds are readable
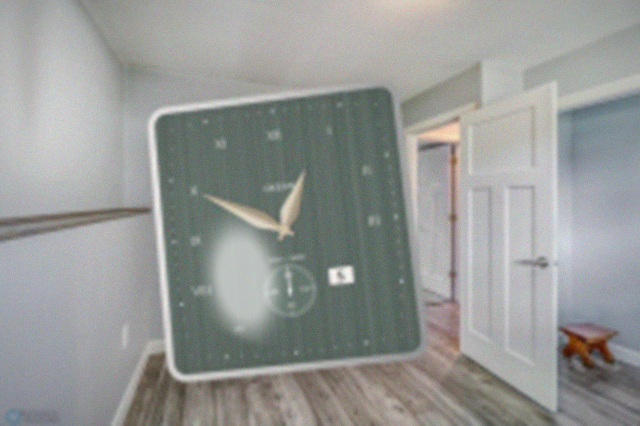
12.50
